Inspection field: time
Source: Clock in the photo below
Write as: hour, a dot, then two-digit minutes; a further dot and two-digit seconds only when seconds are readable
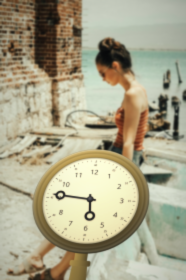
5.46
